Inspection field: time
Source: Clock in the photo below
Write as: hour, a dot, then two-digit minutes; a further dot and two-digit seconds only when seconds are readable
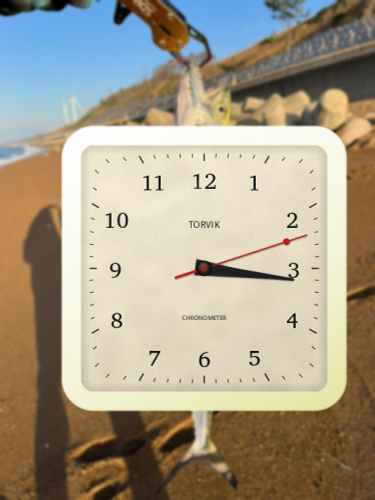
3.16.12
